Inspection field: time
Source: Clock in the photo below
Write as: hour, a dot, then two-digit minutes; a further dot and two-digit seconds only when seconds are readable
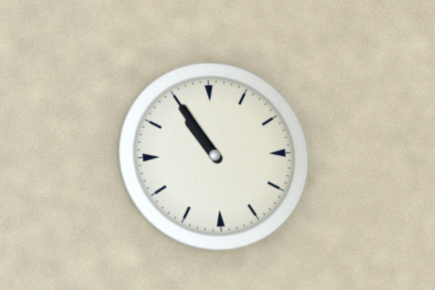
10.55
